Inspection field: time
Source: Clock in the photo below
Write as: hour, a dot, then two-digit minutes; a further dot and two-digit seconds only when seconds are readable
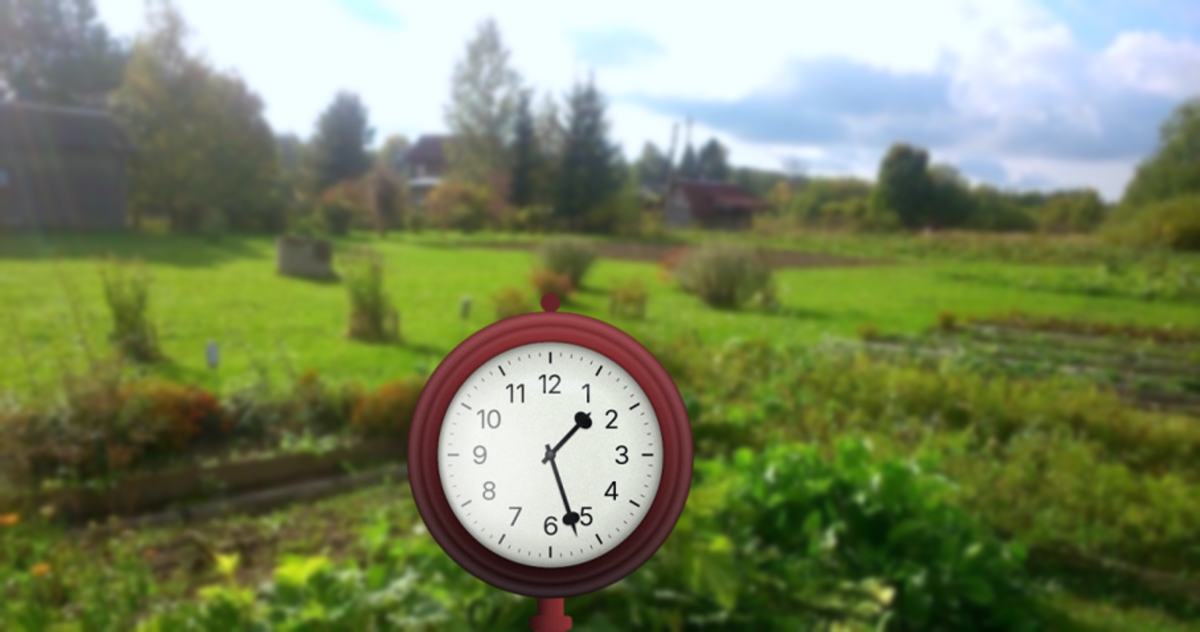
1.27
